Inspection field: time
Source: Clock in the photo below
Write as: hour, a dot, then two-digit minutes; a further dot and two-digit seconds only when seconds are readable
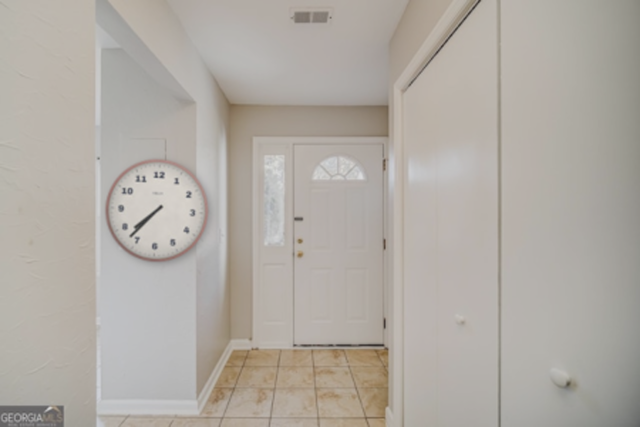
7.37
